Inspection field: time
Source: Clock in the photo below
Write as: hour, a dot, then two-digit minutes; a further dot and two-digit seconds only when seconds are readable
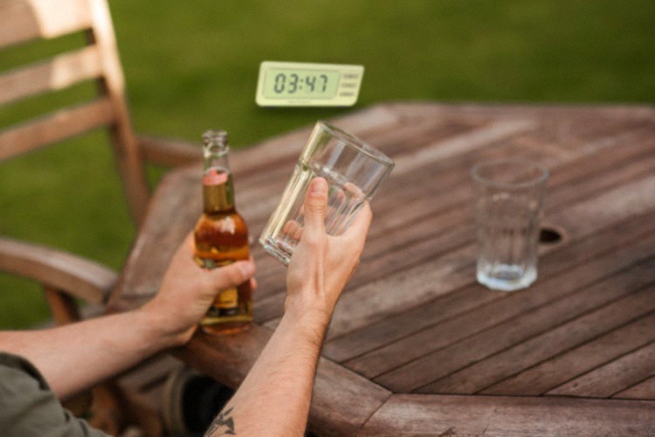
3.47
